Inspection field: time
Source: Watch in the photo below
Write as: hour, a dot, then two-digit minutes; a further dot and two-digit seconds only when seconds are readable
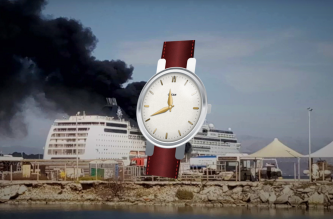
11.41
